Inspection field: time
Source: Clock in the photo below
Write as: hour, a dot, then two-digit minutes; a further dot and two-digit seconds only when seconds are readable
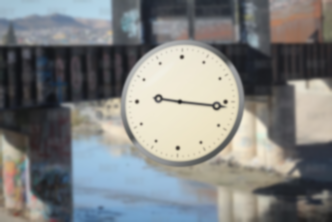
9.16
